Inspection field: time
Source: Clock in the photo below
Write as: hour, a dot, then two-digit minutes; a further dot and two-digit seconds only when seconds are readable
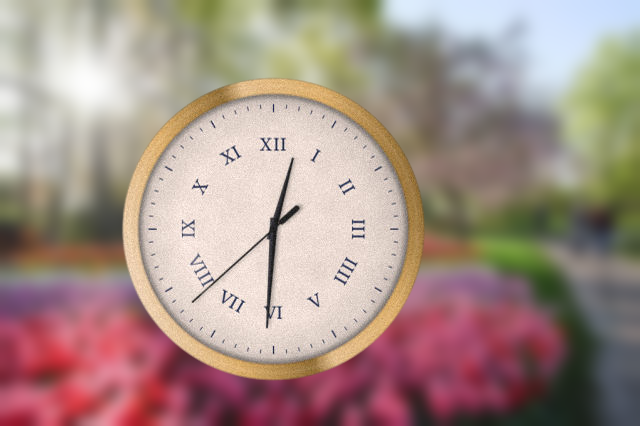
12.30.38
